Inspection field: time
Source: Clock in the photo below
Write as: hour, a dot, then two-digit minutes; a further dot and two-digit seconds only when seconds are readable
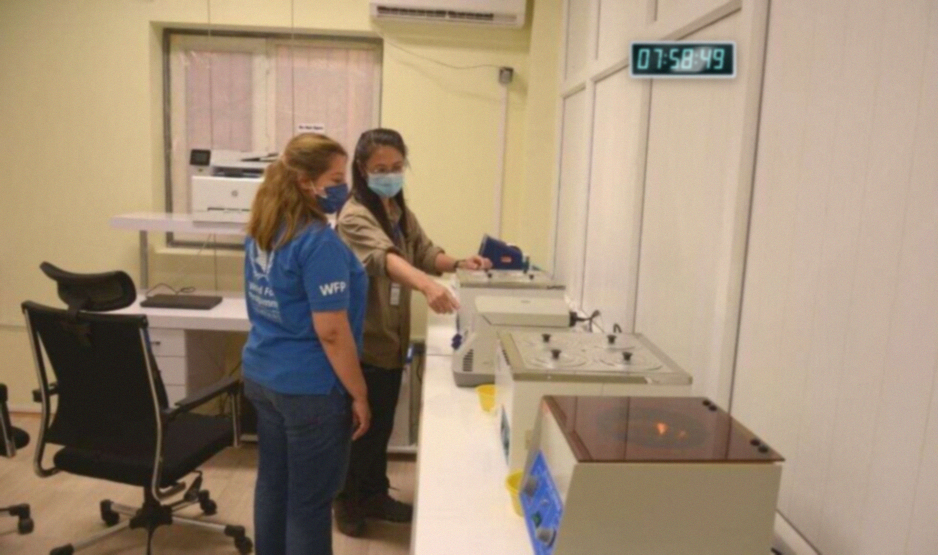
7.58.49
